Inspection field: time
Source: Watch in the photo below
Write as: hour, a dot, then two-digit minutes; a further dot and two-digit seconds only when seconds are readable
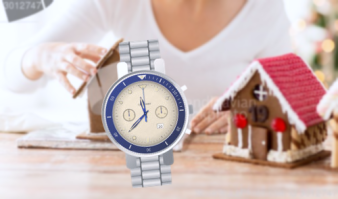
11.38
